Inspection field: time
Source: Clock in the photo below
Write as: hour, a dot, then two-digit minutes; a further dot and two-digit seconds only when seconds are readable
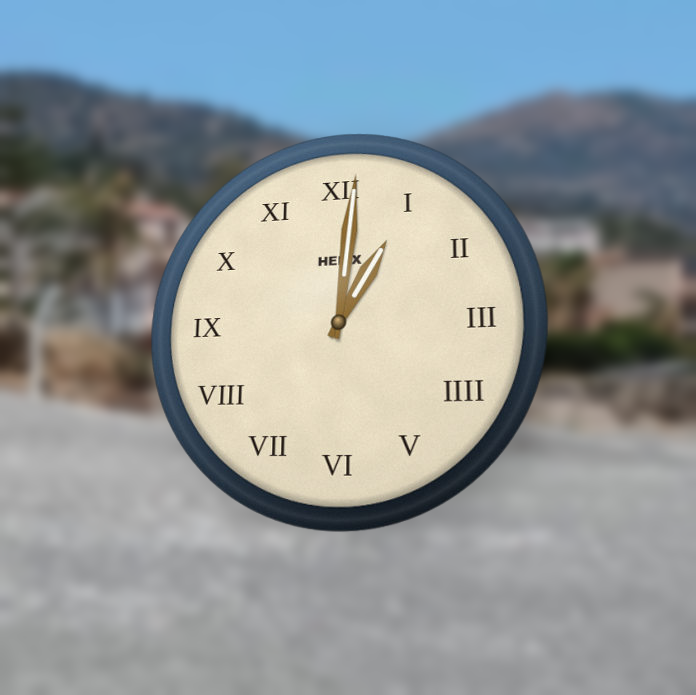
1.01
